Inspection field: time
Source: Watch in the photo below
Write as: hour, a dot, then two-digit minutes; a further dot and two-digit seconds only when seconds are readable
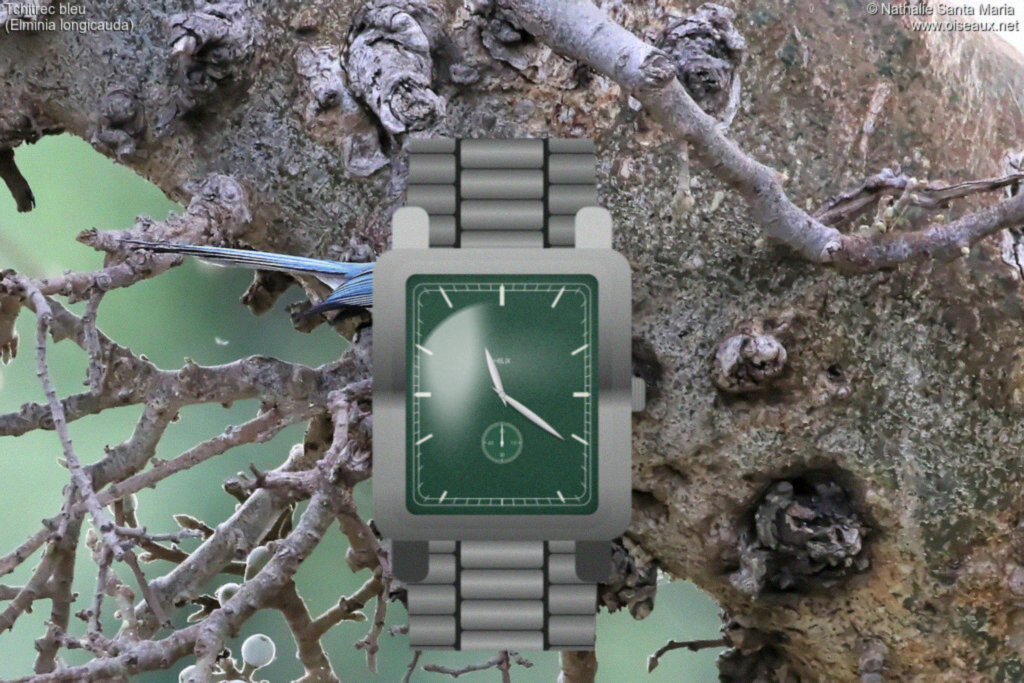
11.21
